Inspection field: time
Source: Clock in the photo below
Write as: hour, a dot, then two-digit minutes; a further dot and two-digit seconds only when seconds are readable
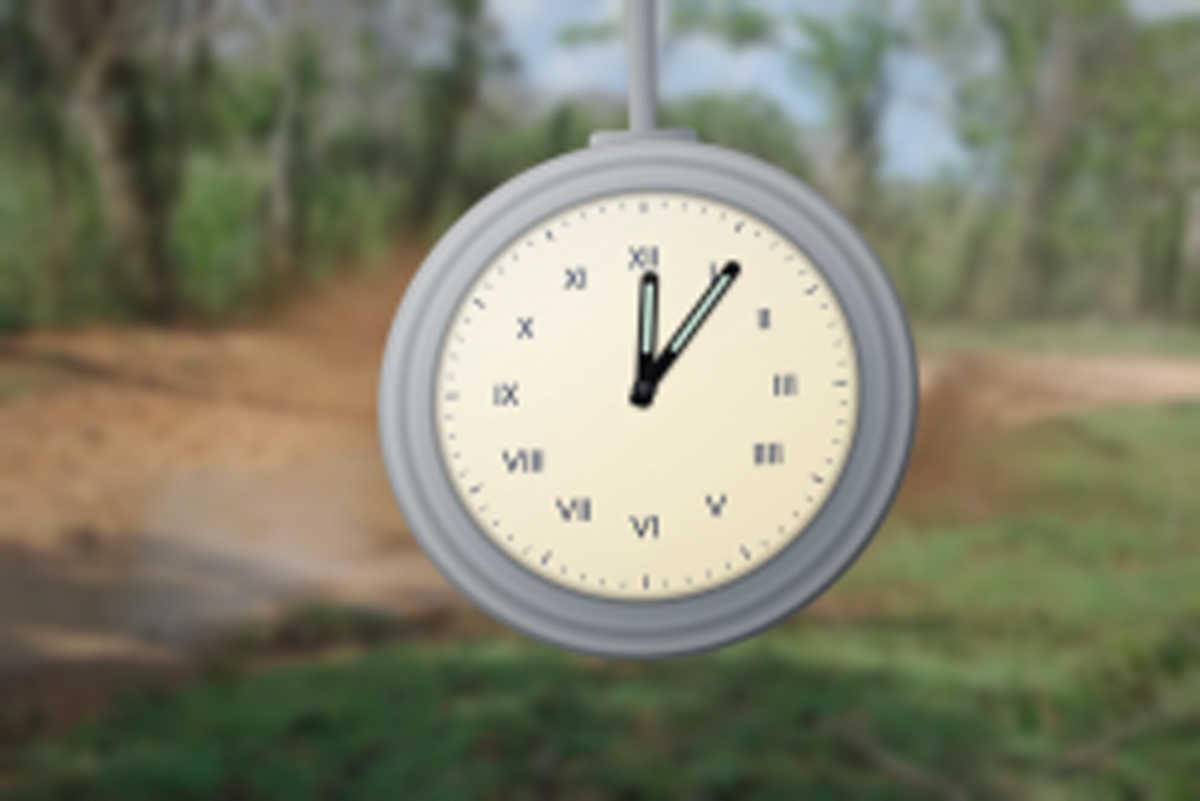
12.06
